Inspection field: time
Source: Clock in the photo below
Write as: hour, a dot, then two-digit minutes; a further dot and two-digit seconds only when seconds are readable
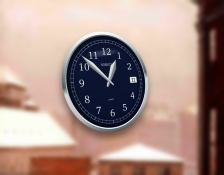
12.52
